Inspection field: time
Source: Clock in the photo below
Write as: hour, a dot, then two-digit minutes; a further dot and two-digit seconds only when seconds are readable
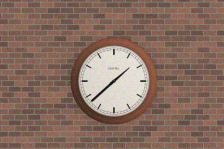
1.38
